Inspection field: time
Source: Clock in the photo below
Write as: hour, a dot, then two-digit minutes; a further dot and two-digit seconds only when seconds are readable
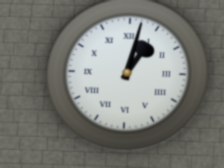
1.02
